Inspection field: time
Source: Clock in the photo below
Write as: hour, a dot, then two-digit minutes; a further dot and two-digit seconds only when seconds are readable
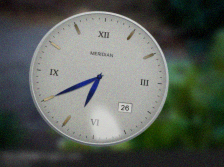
6.40
